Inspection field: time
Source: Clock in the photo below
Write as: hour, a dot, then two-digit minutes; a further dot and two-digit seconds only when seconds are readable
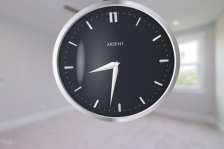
8.32
